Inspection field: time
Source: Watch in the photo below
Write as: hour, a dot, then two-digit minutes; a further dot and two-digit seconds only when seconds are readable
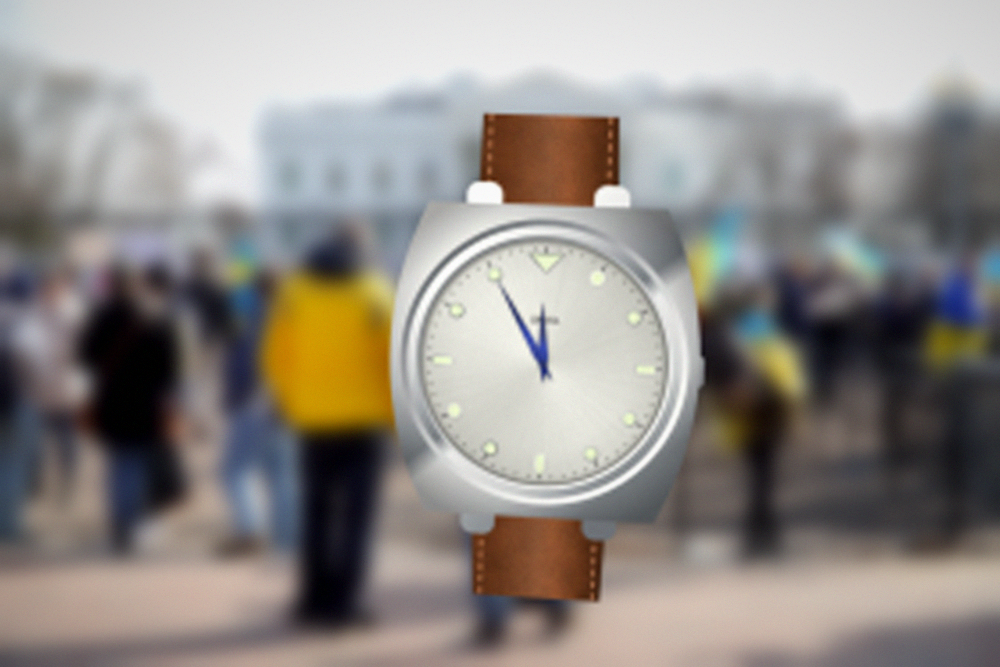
11.55
